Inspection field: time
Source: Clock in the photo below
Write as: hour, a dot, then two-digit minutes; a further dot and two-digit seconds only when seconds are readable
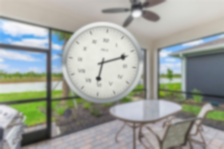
6.11
